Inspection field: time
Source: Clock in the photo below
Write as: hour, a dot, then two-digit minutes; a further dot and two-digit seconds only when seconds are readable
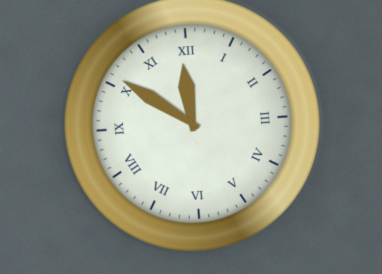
11.51
